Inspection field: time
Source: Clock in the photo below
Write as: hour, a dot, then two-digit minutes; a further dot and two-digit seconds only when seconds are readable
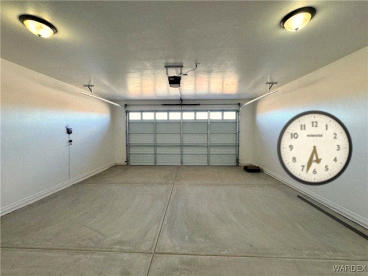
5.33
